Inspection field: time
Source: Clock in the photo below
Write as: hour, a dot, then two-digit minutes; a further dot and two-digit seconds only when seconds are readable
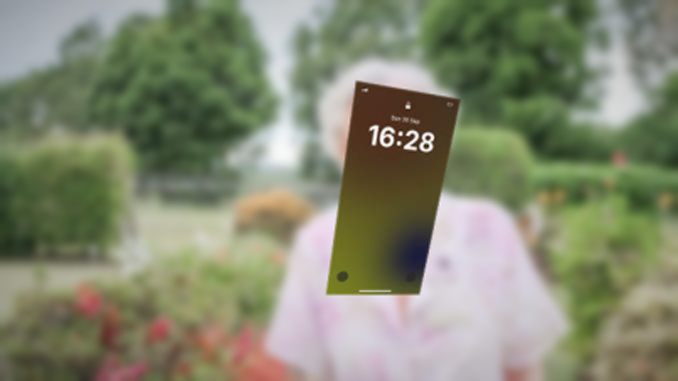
16.28
